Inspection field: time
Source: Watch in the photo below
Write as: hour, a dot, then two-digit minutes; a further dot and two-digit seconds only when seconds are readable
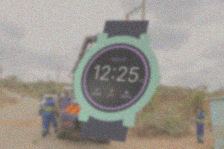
12.25
